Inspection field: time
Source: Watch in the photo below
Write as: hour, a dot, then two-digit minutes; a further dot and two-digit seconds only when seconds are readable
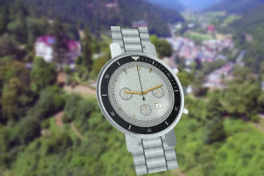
9.12
